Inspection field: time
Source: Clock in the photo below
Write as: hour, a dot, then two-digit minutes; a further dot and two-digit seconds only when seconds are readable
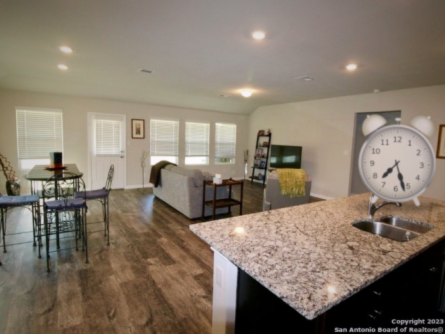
7.27
